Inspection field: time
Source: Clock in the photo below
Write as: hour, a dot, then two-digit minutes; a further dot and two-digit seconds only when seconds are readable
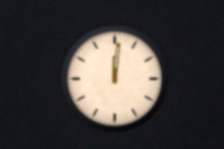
12.01
